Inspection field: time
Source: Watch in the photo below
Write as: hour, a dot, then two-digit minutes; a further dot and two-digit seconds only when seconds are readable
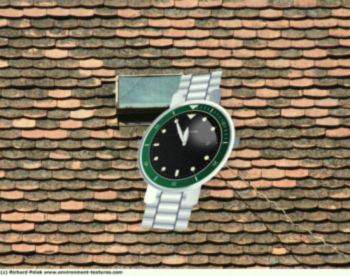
11.55
